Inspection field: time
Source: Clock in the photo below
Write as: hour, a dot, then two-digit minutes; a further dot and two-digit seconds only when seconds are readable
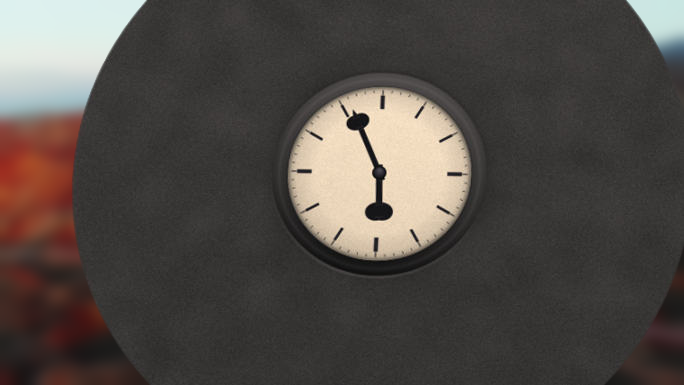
5.56
